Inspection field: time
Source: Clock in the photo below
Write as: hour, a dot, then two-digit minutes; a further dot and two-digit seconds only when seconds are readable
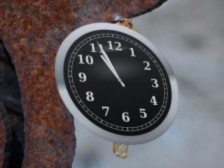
10.56
